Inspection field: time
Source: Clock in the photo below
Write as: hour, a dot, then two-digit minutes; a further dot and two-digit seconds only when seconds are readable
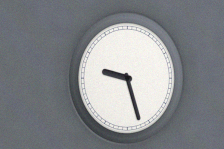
9.27
